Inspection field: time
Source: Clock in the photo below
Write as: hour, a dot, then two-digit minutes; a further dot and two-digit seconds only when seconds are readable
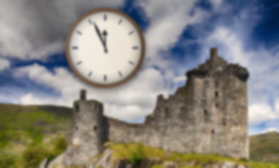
11.56
